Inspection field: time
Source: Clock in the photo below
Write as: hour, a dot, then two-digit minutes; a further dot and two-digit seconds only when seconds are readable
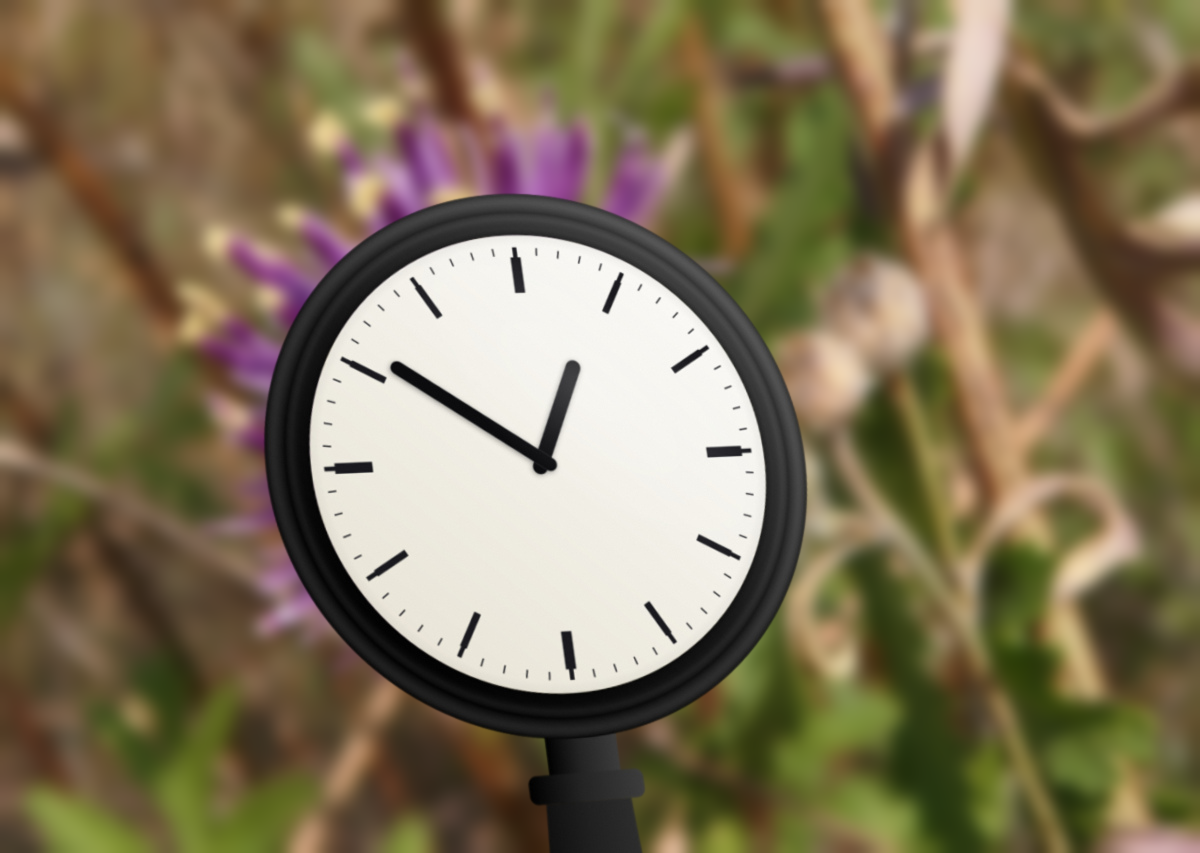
12.51
